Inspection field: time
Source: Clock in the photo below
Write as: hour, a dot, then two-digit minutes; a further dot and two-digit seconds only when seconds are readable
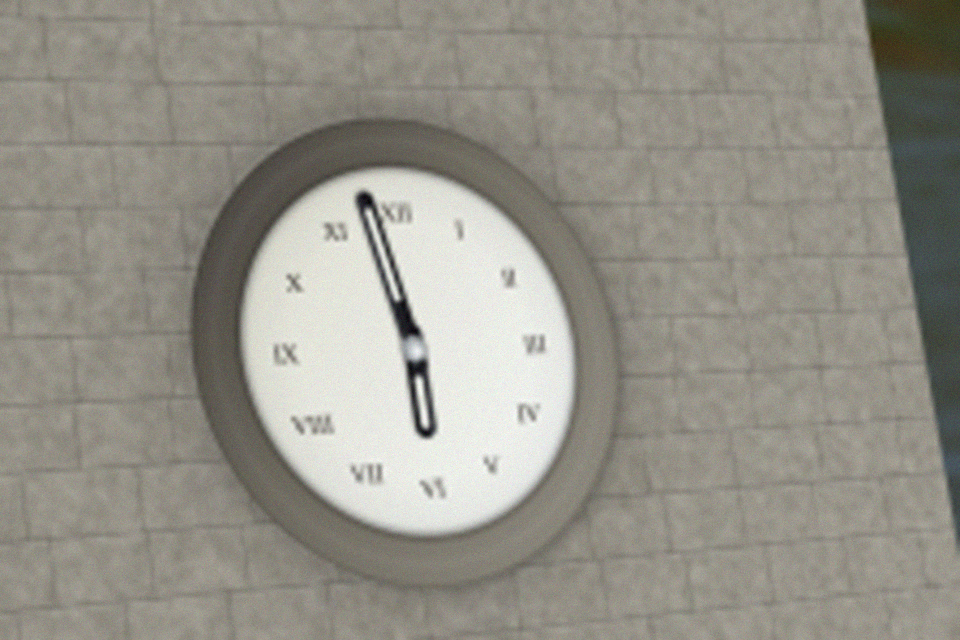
5.58
